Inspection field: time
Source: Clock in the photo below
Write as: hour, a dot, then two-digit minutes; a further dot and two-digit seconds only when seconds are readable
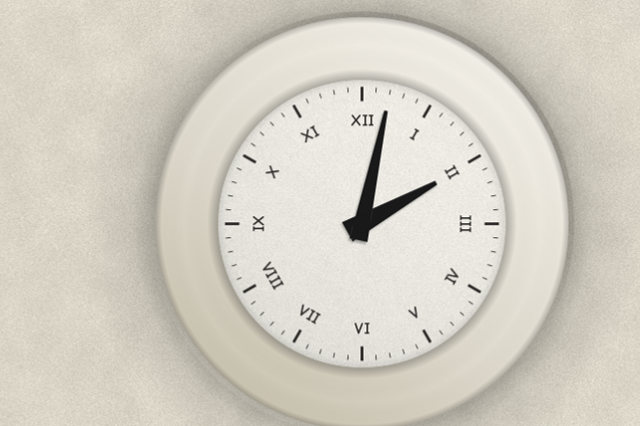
2.02
